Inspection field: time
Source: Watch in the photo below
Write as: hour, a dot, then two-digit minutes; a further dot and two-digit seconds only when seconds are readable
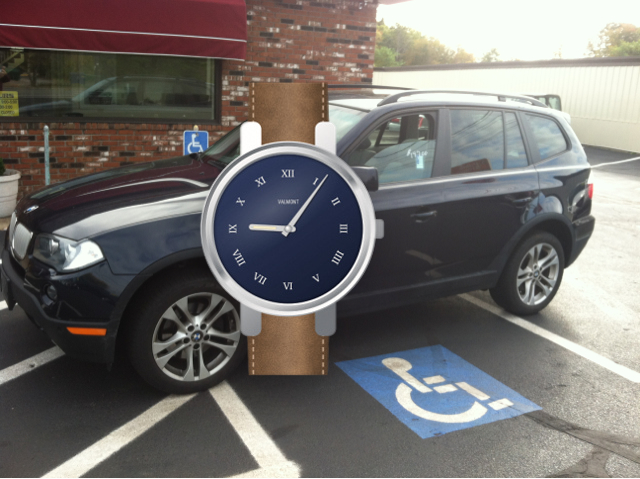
9.06
